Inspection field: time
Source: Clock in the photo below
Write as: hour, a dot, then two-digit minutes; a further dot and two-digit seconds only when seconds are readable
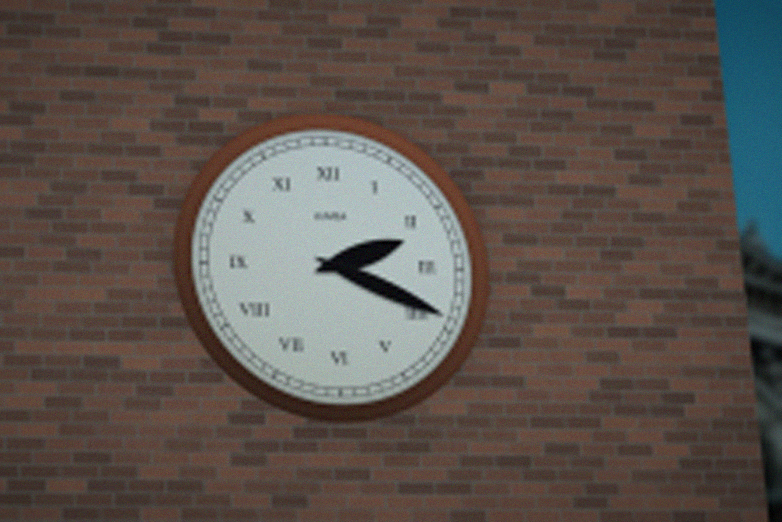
2.19
